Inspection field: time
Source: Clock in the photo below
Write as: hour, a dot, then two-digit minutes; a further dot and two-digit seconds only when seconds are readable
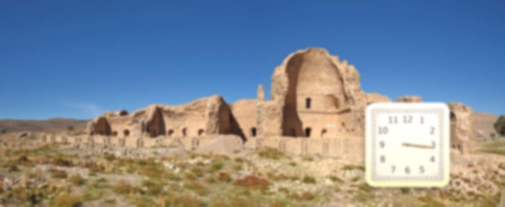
3.16
